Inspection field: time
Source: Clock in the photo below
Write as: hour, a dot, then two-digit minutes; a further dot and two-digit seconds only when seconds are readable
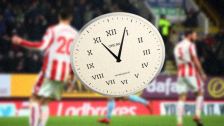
11.04
